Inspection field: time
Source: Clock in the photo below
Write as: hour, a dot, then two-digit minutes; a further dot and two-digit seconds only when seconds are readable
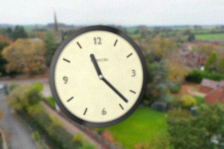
11.23
